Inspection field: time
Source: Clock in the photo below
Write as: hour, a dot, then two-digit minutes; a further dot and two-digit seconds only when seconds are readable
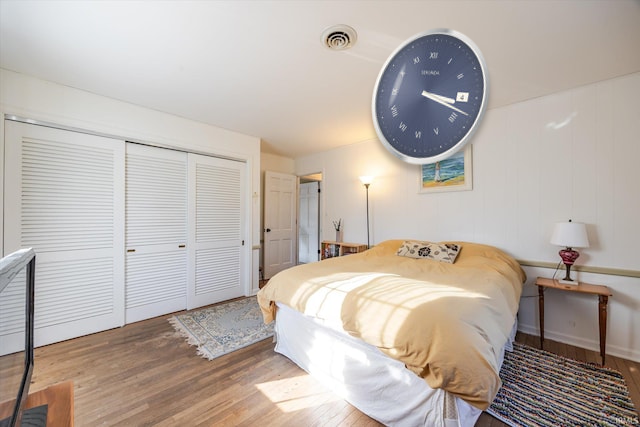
3.18
